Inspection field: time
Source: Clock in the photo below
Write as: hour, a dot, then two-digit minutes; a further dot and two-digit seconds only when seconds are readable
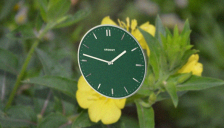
1.47
